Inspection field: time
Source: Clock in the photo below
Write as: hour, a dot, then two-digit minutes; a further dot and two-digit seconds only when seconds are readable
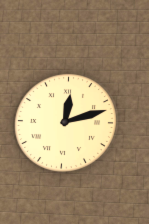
12.12
